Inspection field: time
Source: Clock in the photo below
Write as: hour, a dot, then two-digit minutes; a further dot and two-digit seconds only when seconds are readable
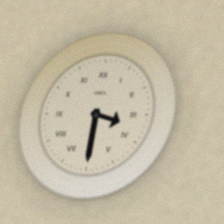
3.30
